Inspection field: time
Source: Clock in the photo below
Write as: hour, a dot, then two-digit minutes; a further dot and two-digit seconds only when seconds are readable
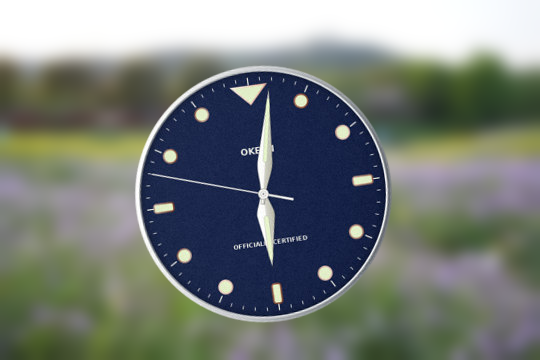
6.01.48
